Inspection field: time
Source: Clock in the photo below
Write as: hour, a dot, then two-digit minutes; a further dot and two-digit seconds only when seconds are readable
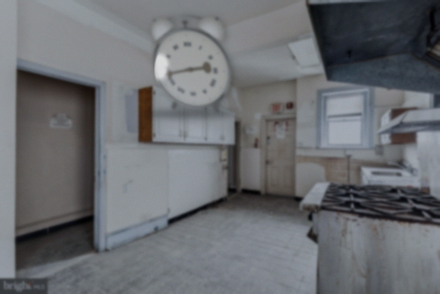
2.43
